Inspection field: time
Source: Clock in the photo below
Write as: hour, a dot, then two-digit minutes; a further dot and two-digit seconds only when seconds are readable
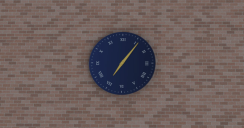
7.06
